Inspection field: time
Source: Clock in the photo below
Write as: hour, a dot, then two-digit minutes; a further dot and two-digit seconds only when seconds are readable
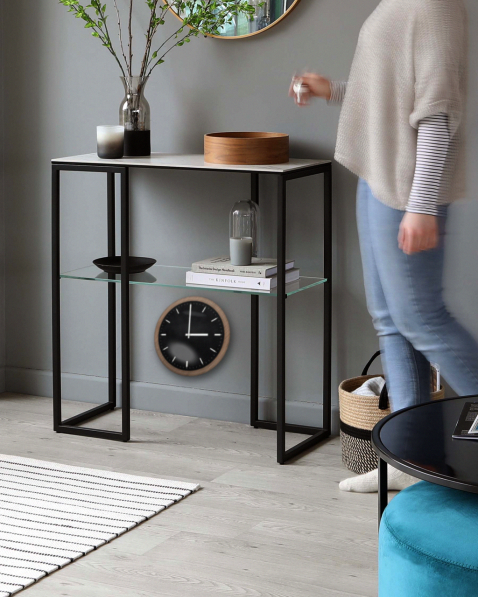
3.00
